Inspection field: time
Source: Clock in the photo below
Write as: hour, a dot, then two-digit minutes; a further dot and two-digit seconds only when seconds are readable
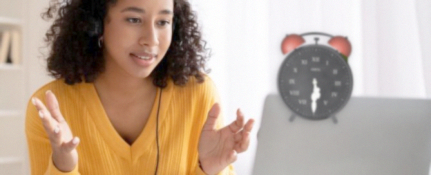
5.30
